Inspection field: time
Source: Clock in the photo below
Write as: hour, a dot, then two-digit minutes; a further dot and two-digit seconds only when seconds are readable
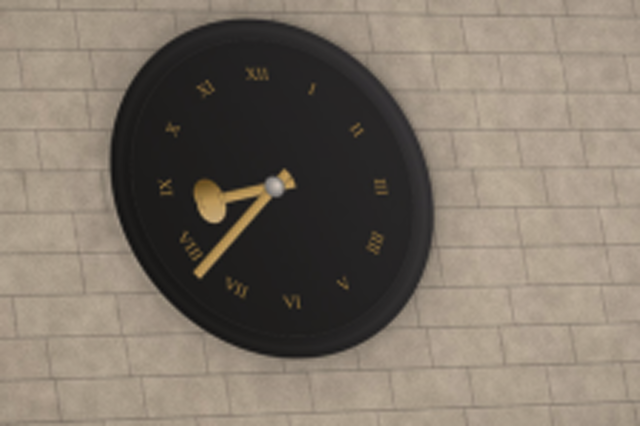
8.38
